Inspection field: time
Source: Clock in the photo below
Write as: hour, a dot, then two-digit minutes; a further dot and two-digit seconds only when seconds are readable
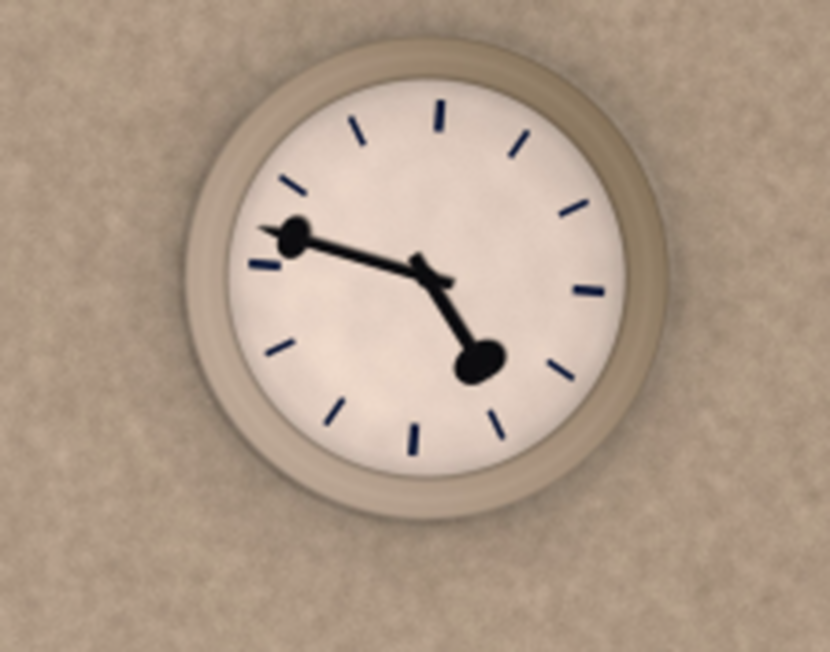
4.47
